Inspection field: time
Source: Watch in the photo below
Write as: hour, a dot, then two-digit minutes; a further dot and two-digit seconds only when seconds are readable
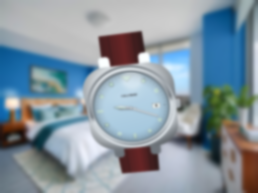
9.19
